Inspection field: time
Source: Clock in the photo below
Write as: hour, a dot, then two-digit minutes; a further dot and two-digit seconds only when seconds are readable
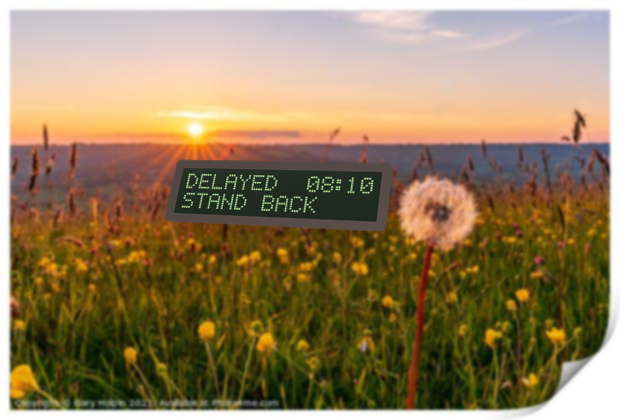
8.10
